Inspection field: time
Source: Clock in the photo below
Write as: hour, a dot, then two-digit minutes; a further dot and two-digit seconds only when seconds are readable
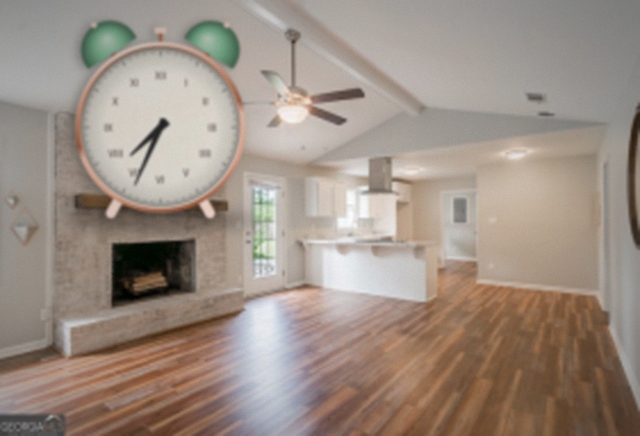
7.34
